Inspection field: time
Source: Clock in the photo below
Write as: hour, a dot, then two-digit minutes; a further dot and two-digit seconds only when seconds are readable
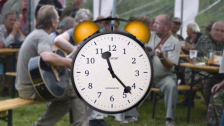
11.23
